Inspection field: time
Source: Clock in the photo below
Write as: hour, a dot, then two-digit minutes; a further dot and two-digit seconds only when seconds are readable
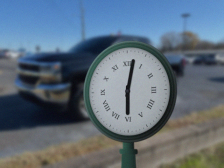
6.02
